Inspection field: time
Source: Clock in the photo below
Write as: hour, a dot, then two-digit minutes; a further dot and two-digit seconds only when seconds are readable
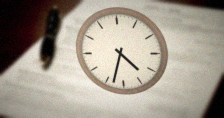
4.33
